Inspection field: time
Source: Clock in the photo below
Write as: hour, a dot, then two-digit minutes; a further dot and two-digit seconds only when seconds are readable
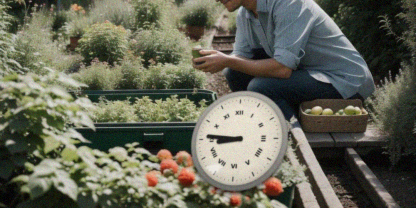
8.46
